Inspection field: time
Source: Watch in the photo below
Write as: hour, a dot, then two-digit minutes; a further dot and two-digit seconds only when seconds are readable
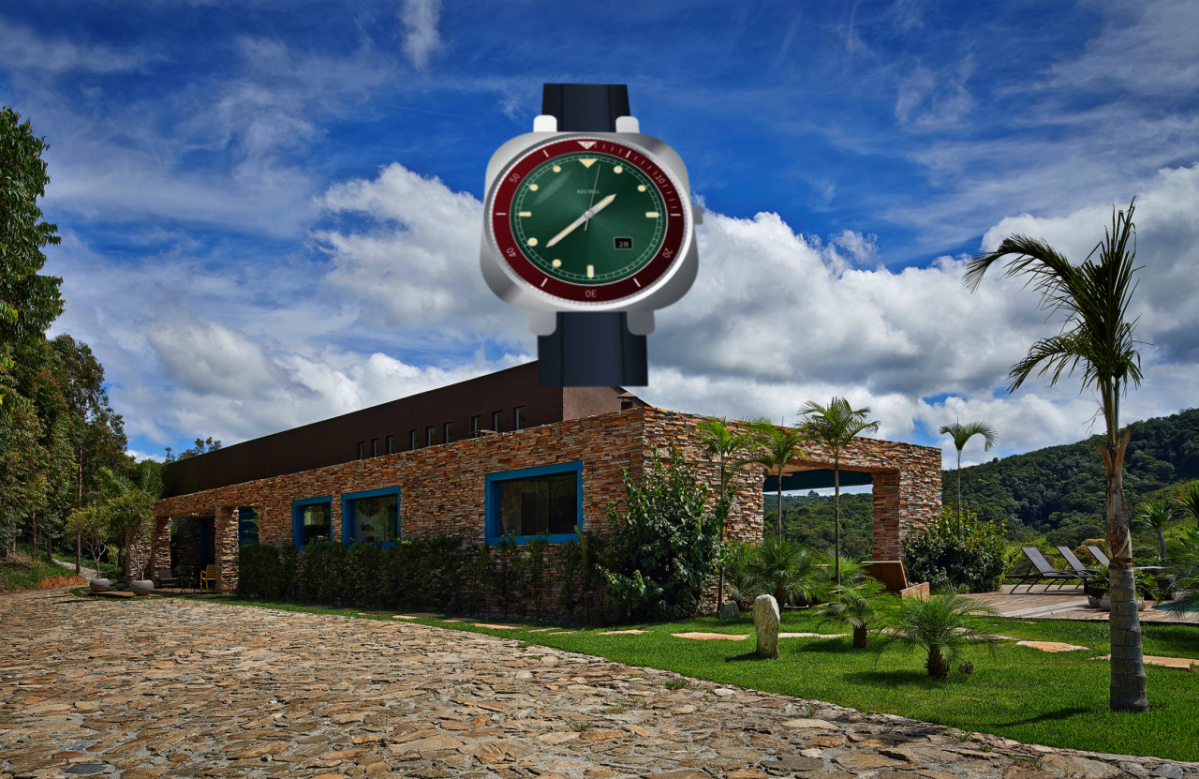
1.38.02
